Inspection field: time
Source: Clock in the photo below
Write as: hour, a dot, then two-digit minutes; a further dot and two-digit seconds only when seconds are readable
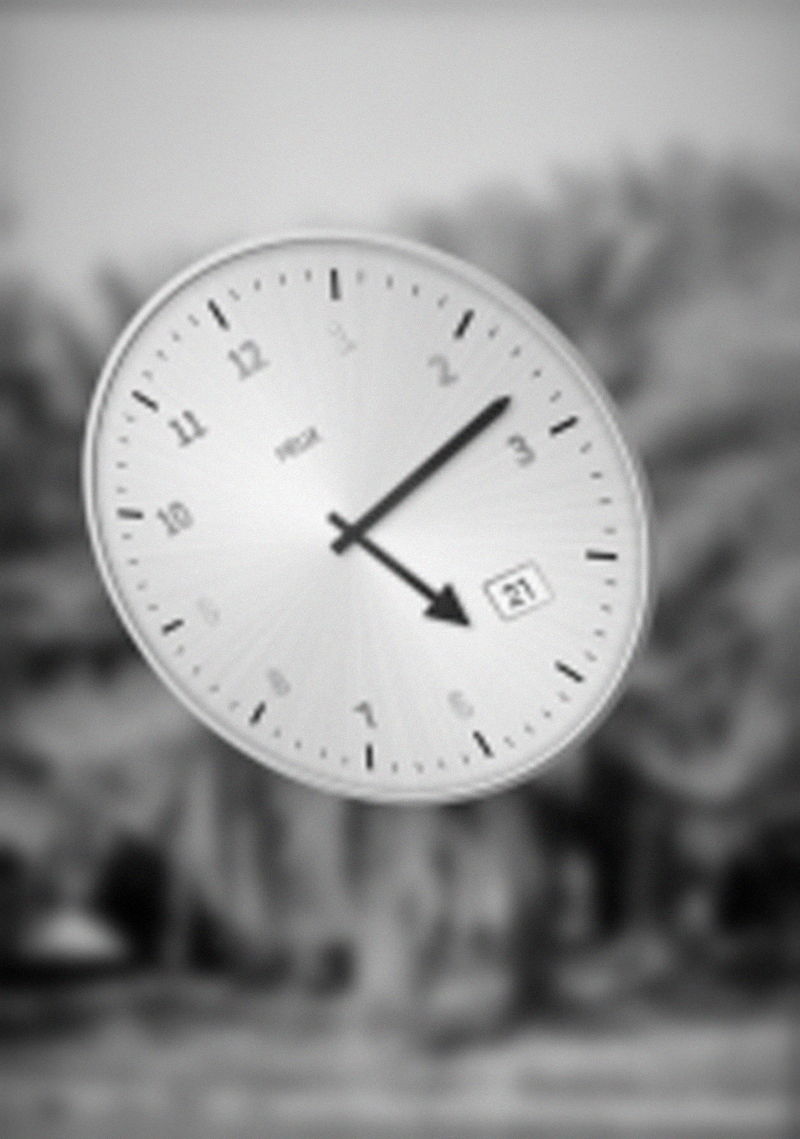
5.13
